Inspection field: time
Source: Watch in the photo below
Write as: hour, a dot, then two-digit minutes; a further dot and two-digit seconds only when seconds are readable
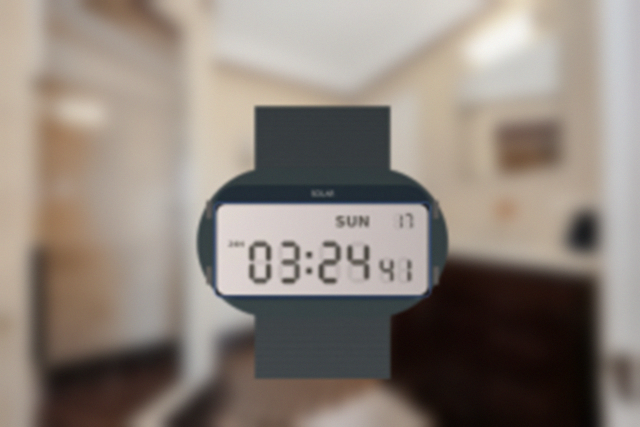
3.24.41
